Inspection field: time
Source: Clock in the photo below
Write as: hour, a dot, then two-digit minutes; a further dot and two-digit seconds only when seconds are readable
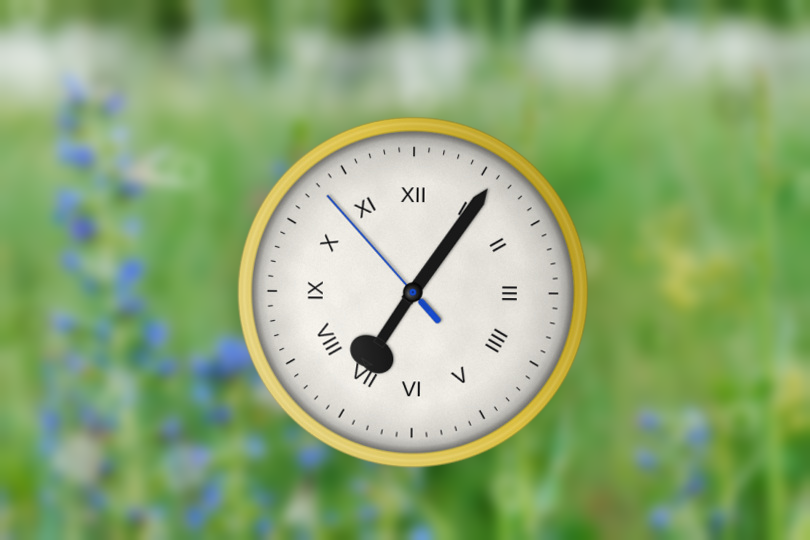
7.05.53
